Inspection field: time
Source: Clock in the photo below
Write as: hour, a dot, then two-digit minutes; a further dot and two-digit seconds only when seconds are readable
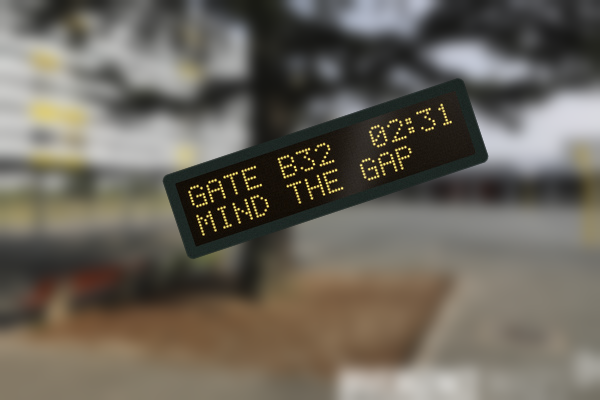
2.31
